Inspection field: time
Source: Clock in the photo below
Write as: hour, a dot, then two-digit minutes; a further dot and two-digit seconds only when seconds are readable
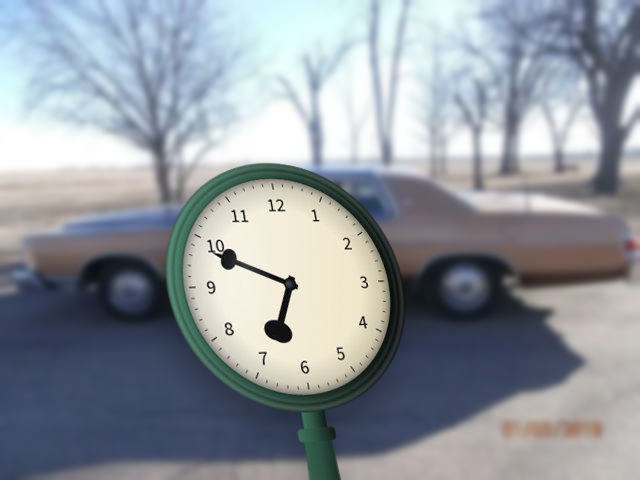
6.49
